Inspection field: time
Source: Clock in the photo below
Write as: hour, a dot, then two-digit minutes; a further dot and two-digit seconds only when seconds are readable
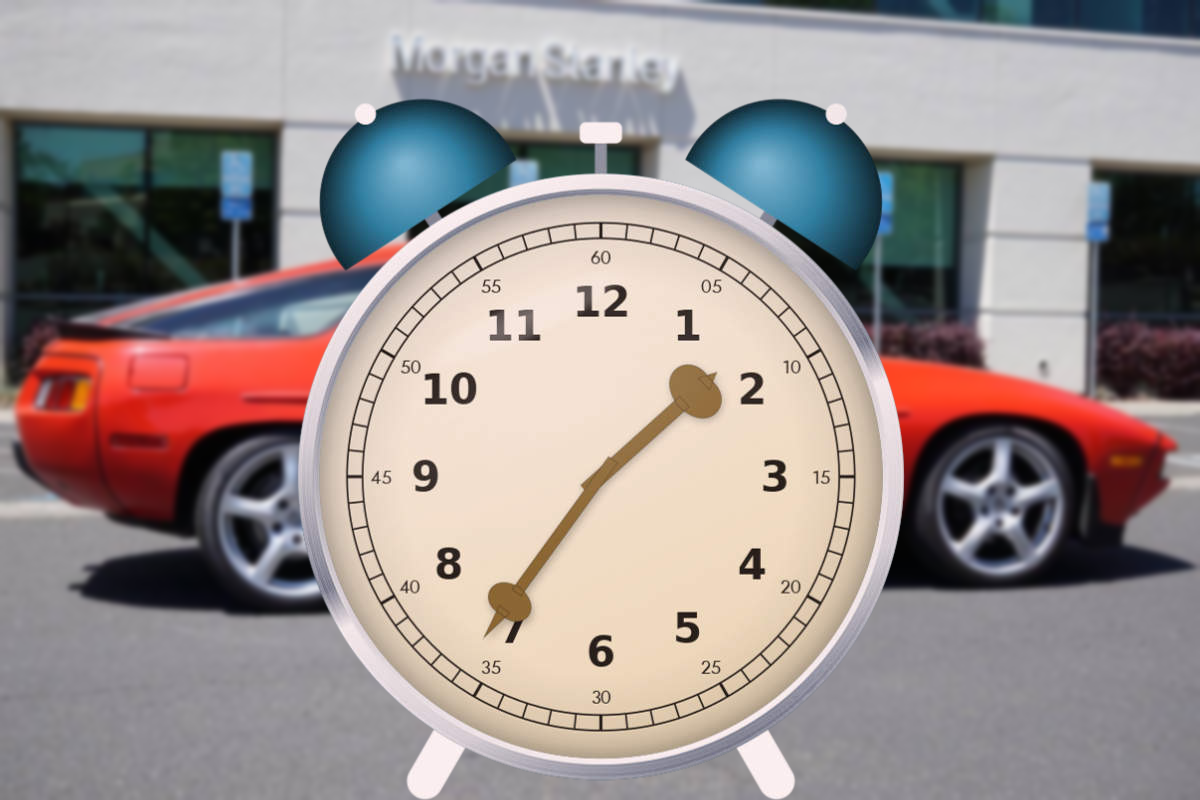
1.36
